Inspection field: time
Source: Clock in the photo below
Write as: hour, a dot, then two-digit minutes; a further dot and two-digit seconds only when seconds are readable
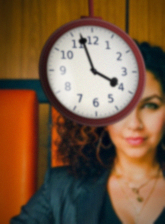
3.57
